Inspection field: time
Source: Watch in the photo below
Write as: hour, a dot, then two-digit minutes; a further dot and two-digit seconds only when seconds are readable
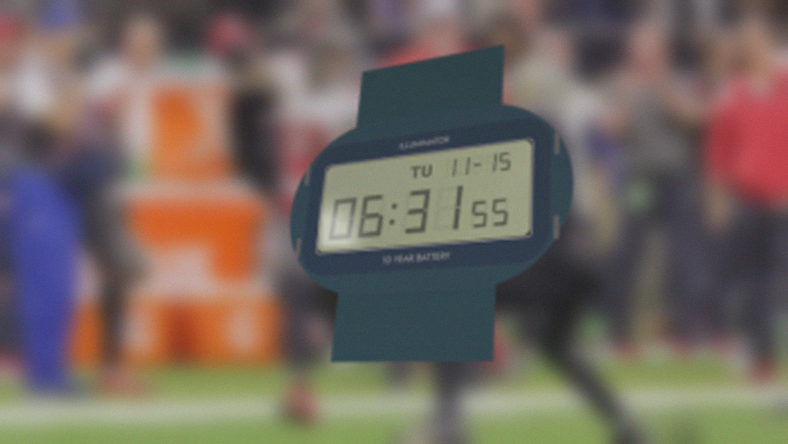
6.31.55
